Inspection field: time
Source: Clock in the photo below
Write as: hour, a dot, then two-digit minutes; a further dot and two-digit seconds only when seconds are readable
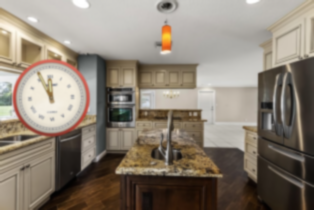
11.56
